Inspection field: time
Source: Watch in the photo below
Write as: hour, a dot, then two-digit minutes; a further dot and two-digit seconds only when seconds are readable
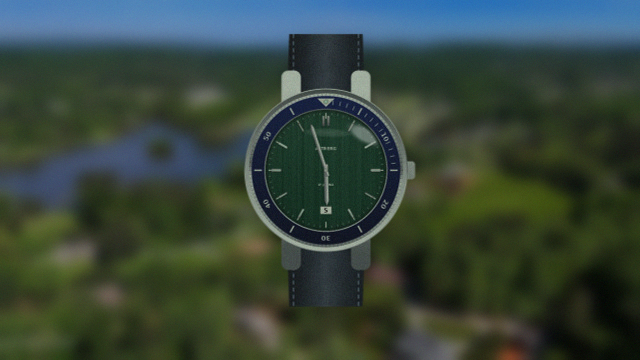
5.57
